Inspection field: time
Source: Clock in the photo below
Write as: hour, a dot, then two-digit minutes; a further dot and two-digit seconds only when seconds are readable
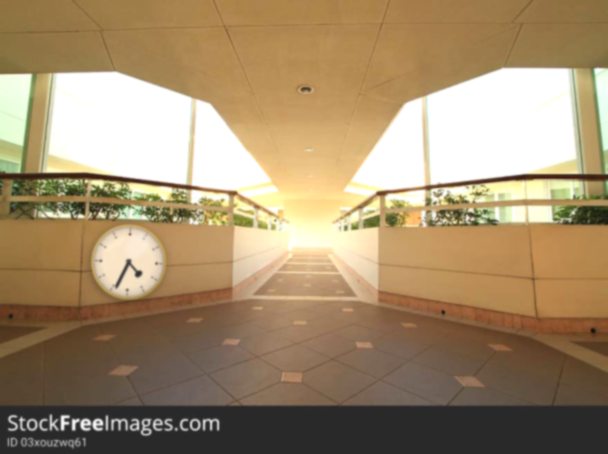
4.34
